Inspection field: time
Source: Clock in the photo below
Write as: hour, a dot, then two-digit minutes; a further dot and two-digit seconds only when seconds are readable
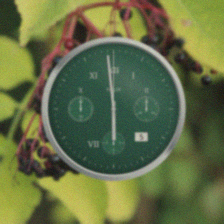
5.59
